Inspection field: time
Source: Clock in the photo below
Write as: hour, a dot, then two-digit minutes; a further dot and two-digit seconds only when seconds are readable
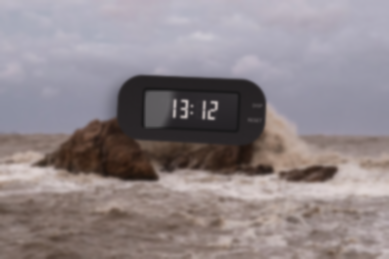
13.12
